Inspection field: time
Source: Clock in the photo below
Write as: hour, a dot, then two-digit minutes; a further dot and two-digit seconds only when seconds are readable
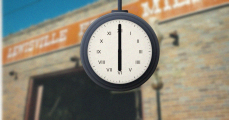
6.00
